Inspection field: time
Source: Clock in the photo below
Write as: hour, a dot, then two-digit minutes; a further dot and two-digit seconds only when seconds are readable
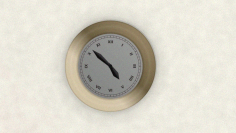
4.52
